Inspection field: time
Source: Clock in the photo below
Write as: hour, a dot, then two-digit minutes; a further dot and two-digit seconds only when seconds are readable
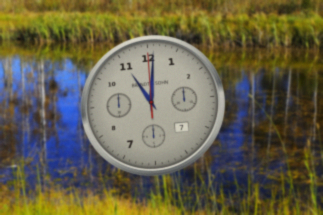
11.01
